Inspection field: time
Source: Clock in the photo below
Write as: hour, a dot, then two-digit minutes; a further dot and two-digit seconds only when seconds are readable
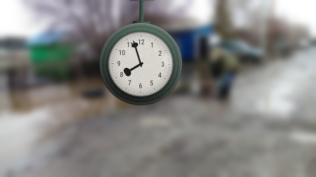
7.57
